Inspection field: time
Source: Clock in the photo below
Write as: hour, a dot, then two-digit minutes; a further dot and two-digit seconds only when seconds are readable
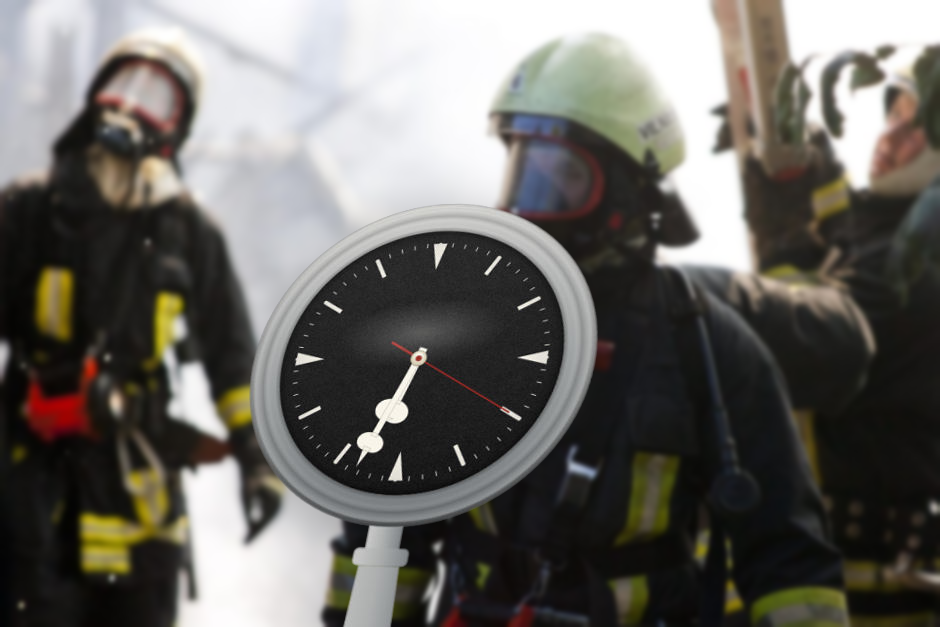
6.33.20
